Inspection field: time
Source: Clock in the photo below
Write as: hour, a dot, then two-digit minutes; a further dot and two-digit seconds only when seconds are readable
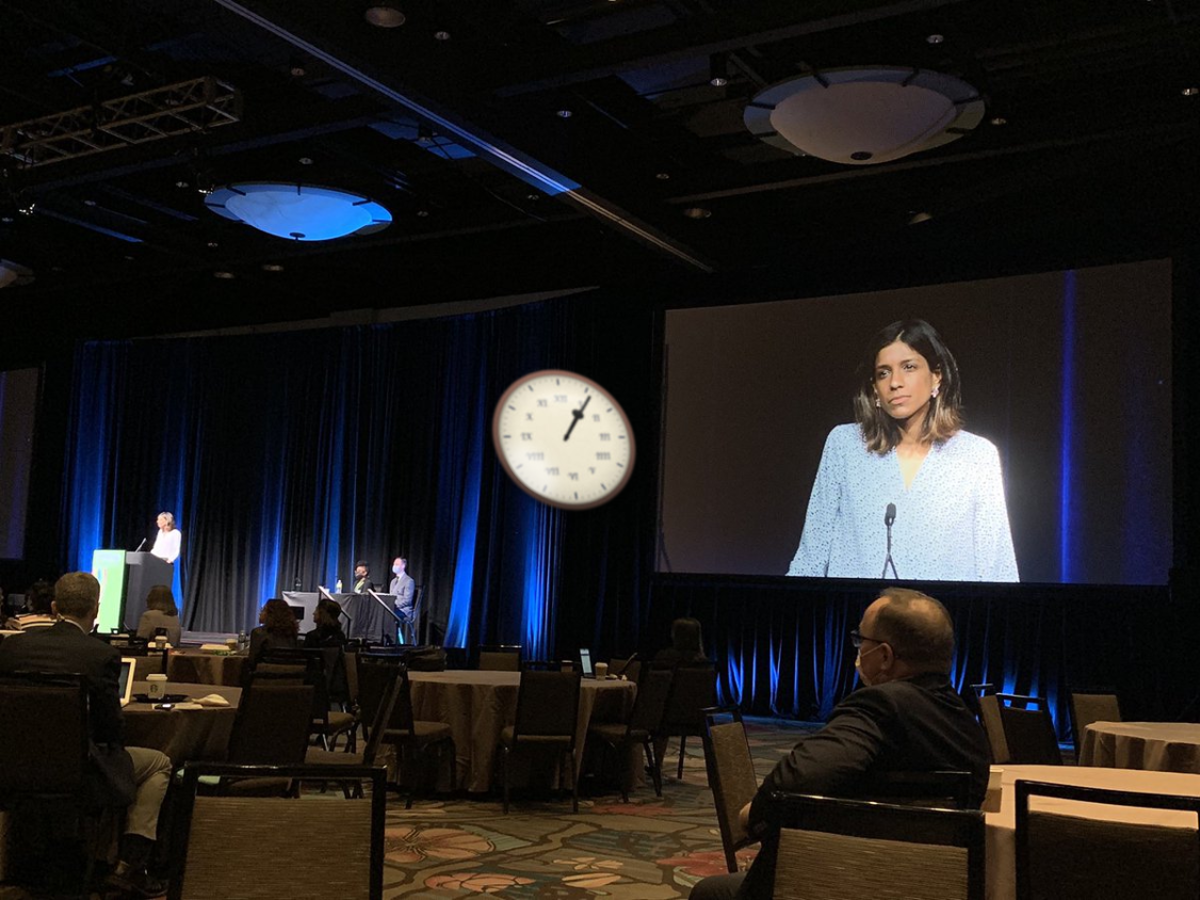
1.06
